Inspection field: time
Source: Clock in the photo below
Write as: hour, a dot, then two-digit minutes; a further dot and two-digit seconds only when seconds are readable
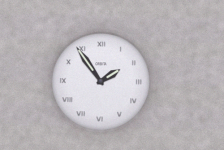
1.54
